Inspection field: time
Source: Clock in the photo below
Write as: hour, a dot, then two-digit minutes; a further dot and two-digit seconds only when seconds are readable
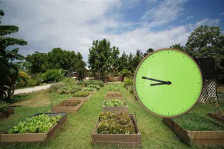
8.47
